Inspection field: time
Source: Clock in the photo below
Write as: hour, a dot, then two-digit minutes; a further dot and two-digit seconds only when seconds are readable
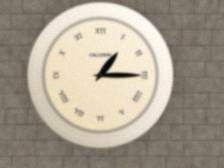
1.15
